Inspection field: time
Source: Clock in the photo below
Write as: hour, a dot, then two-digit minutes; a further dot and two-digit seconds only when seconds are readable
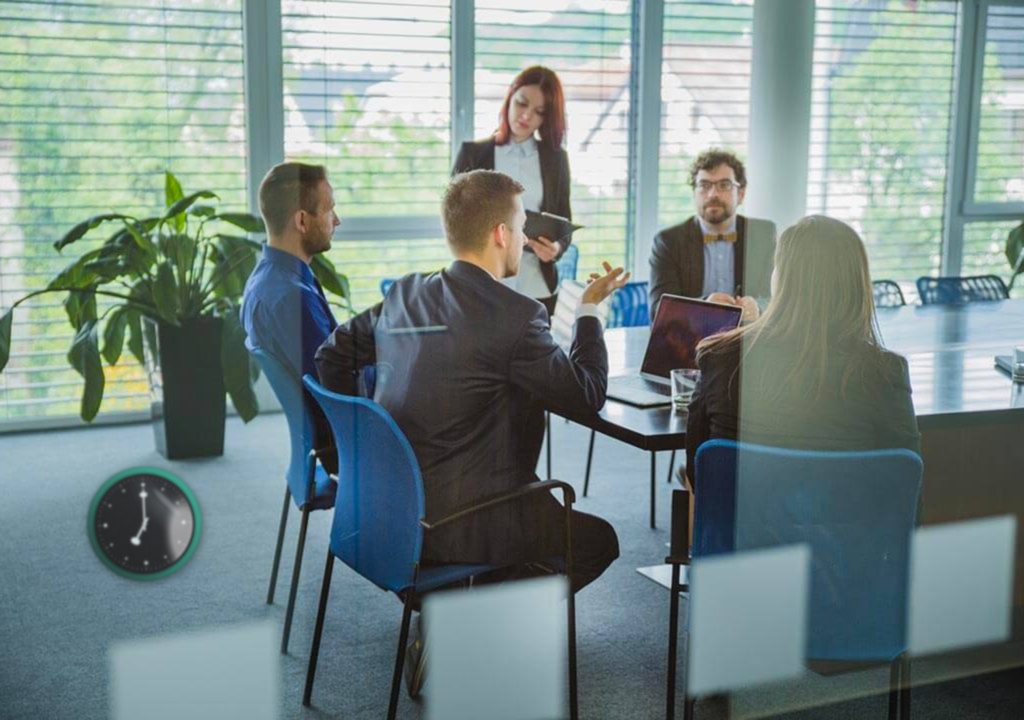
7.00
